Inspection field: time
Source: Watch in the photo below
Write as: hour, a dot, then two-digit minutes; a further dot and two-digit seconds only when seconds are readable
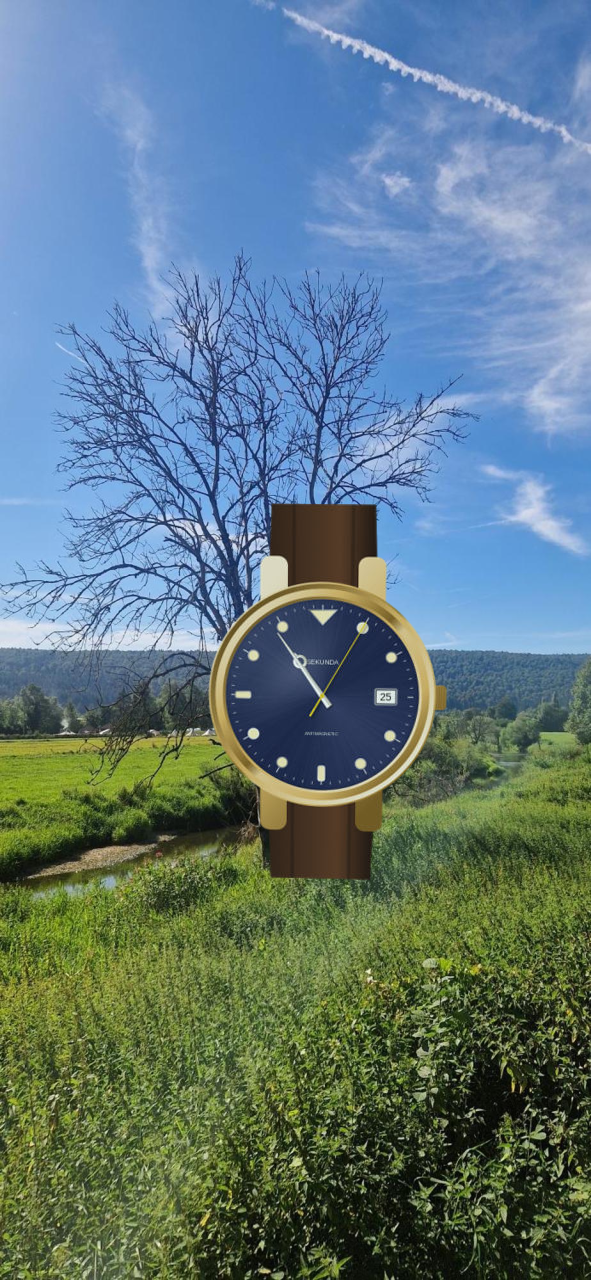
10.54.05
